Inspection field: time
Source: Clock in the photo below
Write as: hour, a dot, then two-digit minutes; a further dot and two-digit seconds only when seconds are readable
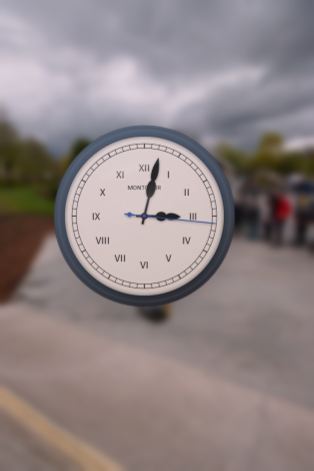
3.02.16
